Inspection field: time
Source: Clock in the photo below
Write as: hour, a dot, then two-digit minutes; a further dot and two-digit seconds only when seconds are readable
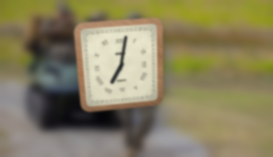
7.02
